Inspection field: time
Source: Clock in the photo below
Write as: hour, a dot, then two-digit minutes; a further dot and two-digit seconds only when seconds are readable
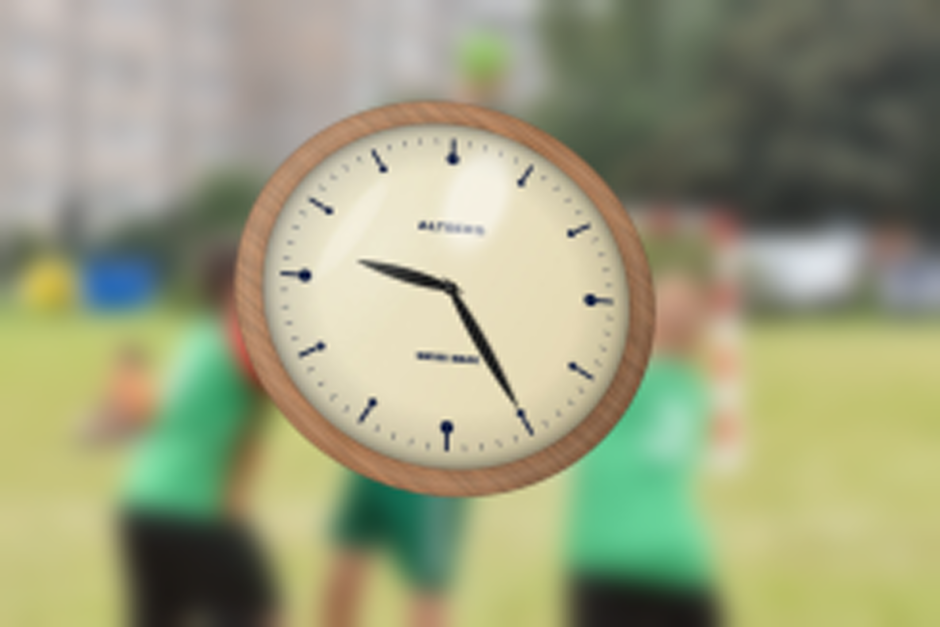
9.25
